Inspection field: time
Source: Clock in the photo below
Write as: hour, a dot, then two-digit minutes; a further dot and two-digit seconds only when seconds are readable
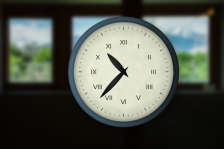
10.37
